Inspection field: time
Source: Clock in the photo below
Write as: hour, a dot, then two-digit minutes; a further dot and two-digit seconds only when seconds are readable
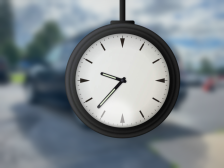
9.37
